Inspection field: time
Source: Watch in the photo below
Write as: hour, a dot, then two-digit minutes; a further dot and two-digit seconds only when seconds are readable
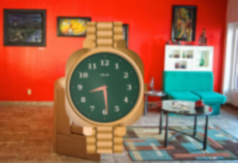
8.29
